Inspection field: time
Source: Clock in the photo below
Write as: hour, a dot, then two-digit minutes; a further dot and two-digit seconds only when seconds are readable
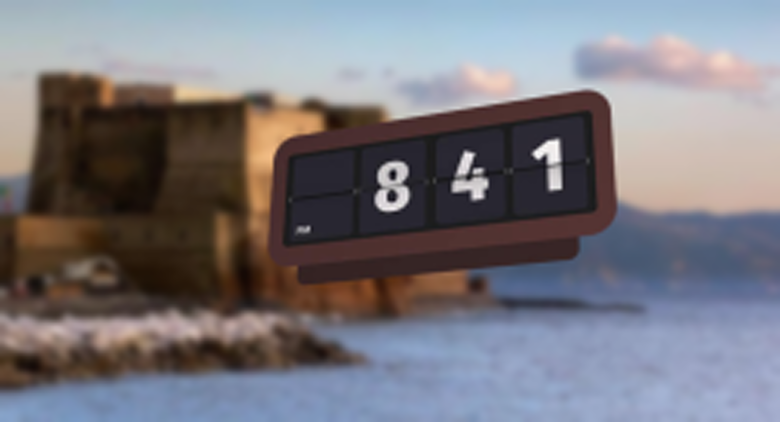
8.41
